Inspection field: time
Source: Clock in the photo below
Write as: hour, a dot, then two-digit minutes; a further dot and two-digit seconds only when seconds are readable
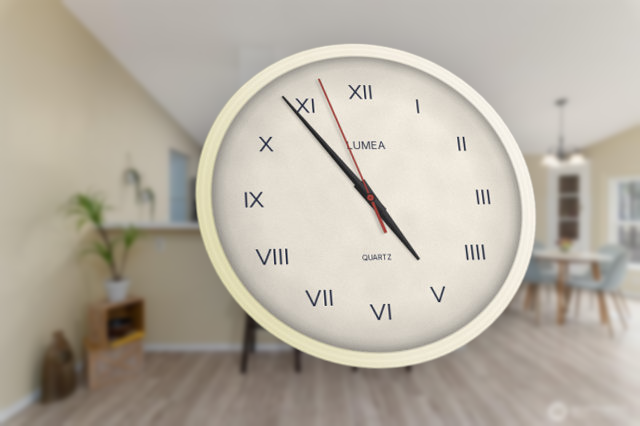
4.53.57
